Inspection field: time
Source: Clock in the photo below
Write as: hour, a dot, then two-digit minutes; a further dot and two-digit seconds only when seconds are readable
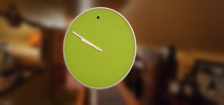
9.50
